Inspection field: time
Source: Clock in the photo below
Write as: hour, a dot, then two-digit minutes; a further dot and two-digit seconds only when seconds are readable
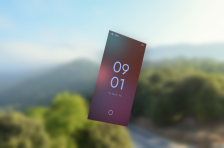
9.01
